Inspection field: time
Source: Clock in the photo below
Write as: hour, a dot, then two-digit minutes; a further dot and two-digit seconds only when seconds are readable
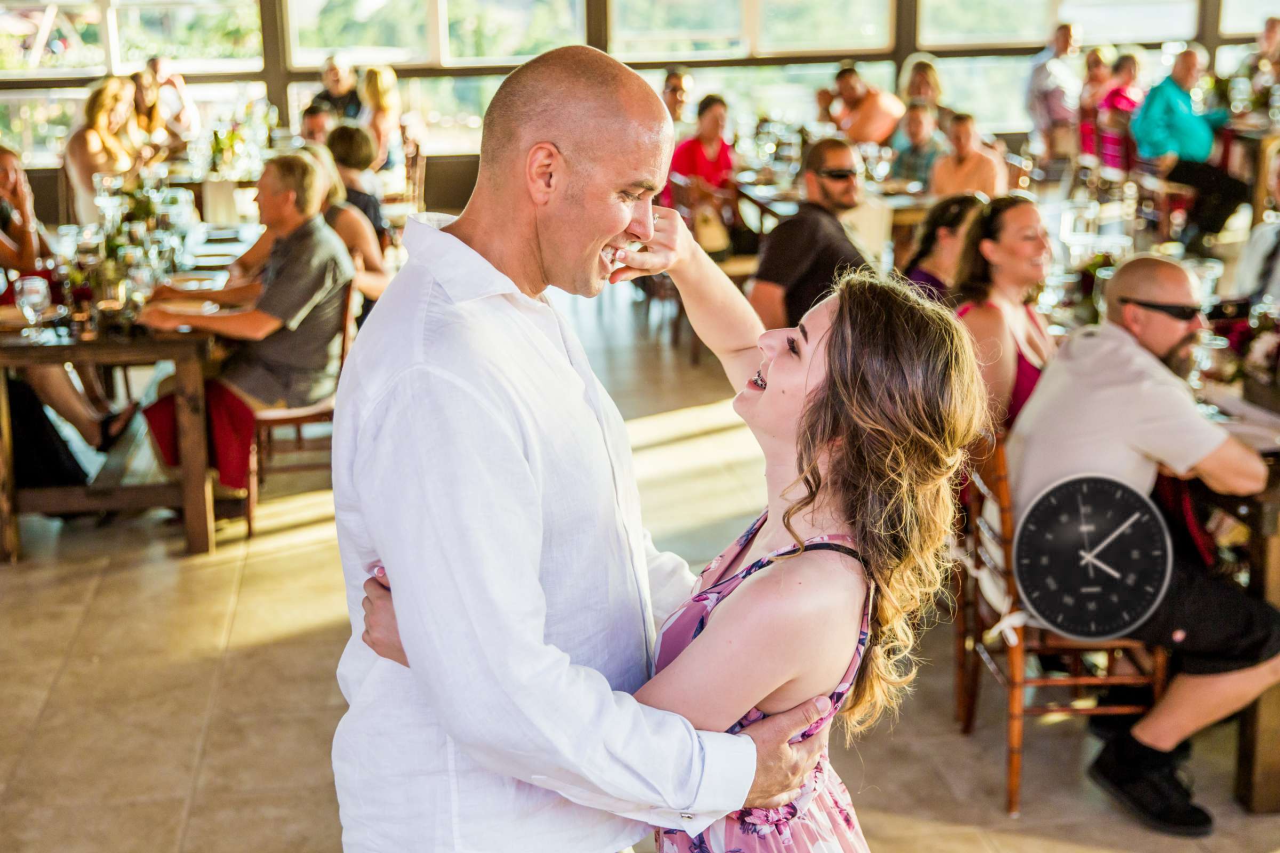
4.08.59
